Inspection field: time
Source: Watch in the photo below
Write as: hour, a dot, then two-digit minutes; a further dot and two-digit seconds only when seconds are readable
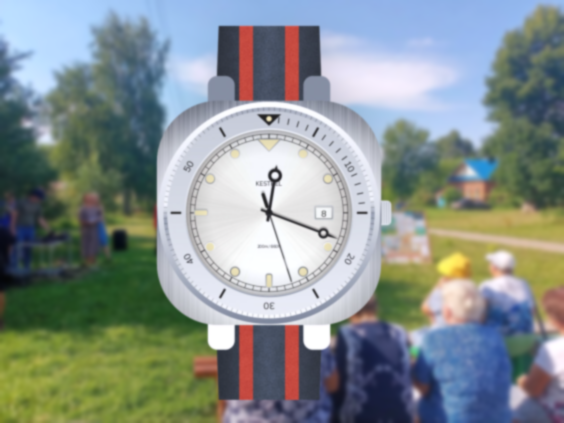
12.18.27
